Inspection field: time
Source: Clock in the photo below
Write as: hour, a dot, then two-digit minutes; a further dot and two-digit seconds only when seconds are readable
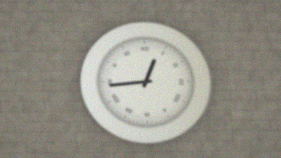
12.44
